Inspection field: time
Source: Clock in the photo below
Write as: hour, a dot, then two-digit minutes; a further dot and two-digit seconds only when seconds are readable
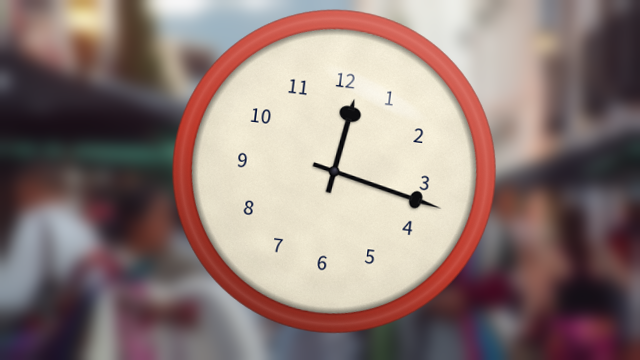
12.17
